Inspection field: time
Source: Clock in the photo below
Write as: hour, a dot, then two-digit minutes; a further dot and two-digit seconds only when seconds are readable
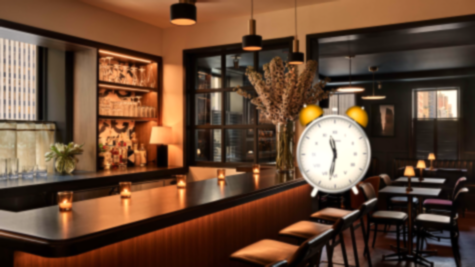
11.32
